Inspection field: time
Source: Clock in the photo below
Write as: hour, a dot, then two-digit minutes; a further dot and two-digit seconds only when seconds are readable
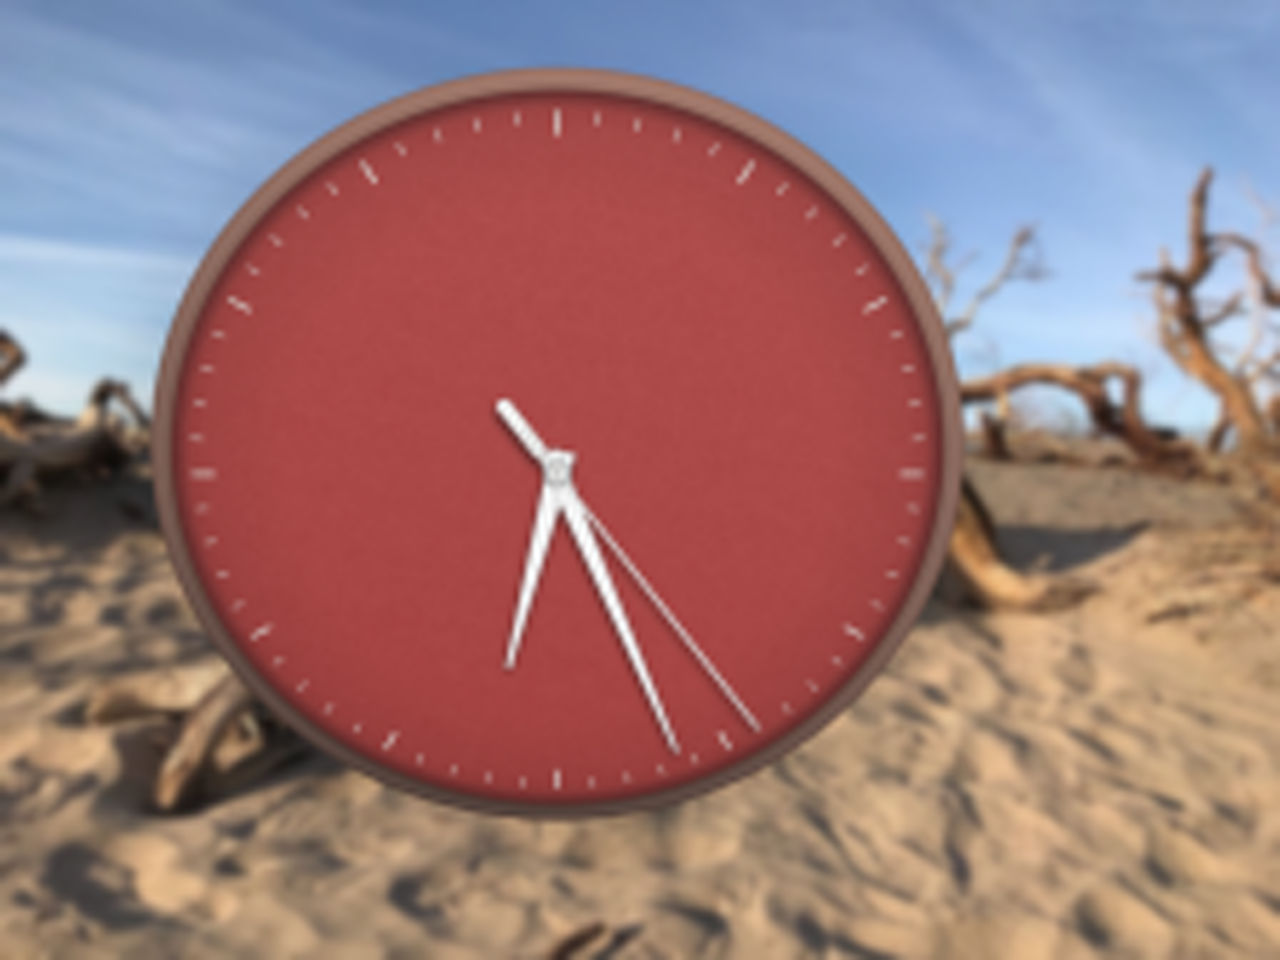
6.26.24
